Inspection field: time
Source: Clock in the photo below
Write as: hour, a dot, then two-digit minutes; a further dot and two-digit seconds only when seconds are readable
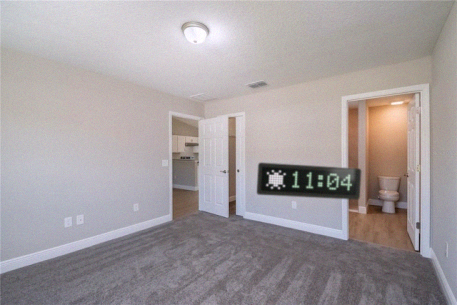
11.04
